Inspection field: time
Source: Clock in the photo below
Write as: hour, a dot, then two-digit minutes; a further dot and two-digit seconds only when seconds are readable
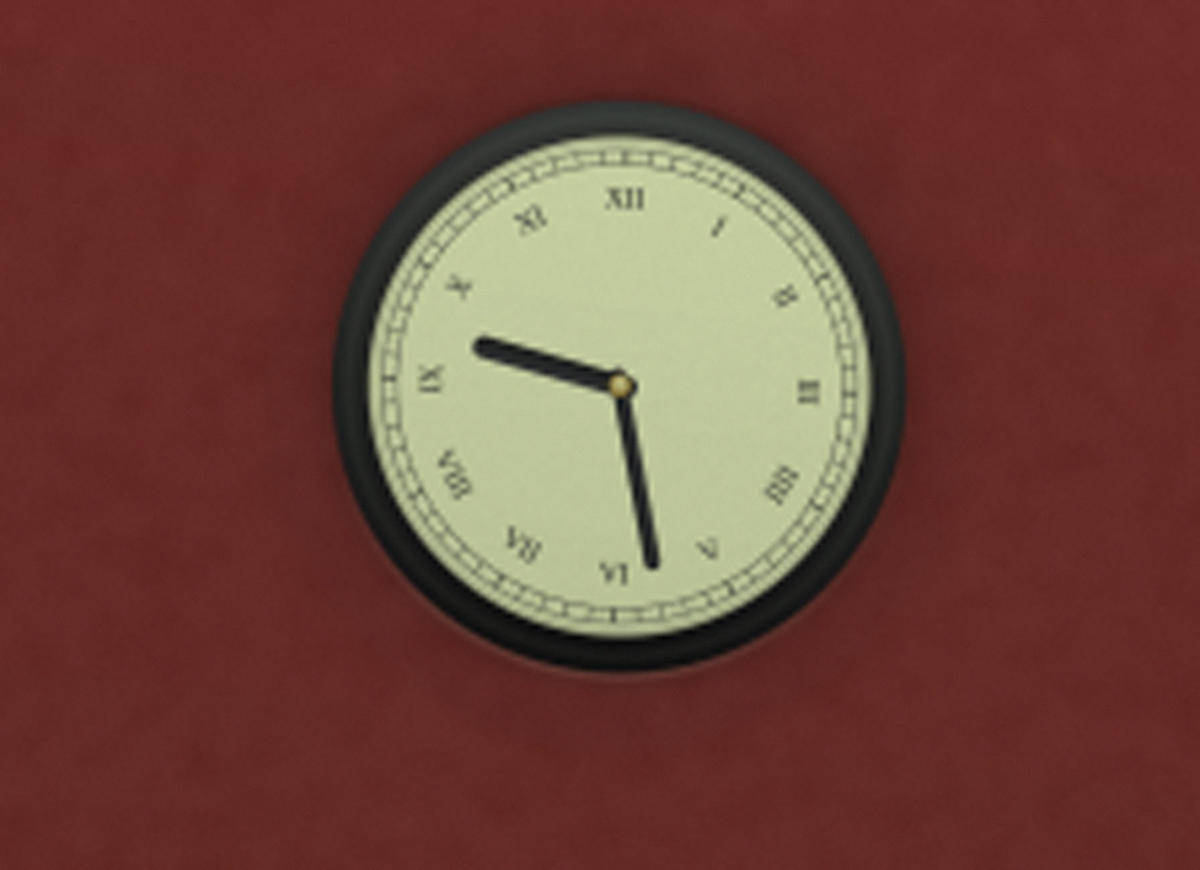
9.28
